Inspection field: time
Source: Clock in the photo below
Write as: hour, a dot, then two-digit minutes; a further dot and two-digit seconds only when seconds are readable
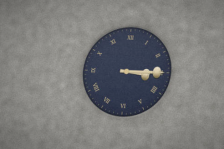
3.15
